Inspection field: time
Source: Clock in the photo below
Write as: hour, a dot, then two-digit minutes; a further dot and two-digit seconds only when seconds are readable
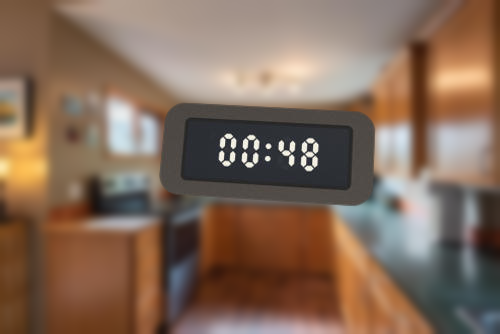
0.48
